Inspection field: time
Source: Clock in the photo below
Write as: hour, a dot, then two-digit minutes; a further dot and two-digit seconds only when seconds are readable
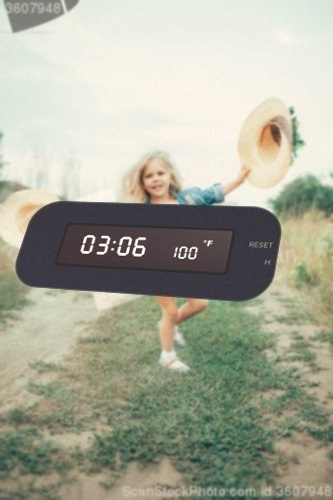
3.06
